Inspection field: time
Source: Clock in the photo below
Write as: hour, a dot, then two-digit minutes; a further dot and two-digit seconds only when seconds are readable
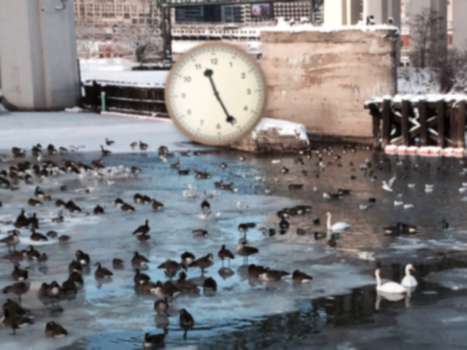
11.26
